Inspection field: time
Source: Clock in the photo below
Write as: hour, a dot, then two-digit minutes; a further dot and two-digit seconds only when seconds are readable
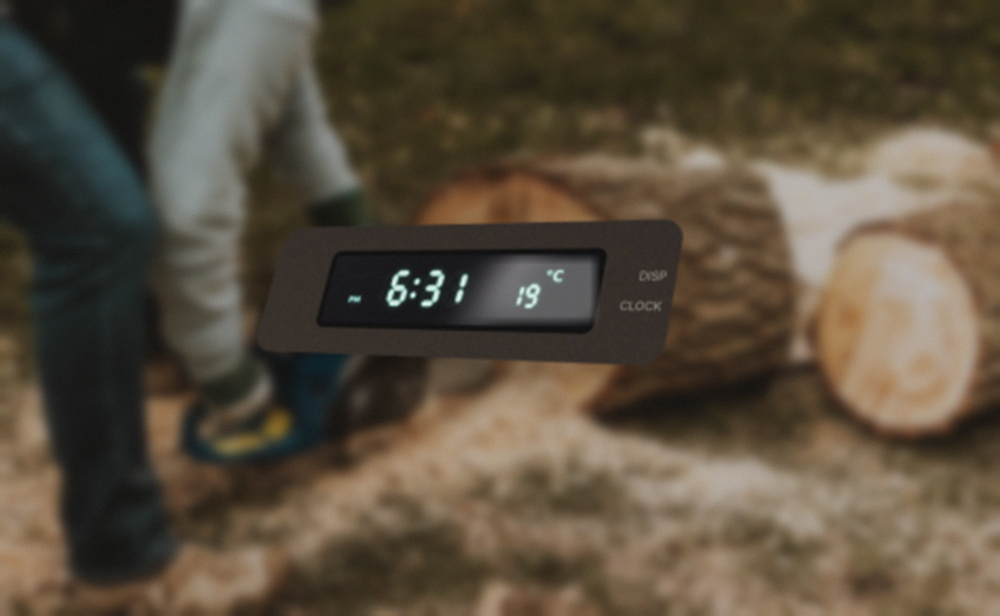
6.31
